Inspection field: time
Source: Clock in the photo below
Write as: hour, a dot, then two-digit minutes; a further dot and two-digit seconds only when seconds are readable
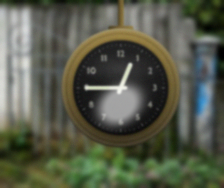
12.45
